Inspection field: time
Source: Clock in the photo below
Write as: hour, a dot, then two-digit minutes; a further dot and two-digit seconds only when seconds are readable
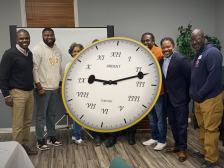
9.12
